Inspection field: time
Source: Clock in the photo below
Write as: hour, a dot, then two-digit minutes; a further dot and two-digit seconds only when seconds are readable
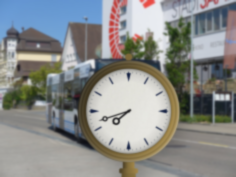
7.42
